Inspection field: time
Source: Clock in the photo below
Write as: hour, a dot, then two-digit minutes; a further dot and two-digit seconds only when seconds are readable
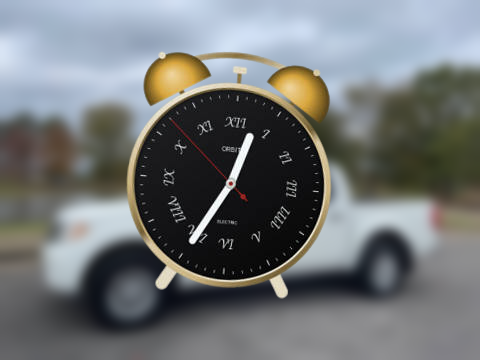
12.34.52
